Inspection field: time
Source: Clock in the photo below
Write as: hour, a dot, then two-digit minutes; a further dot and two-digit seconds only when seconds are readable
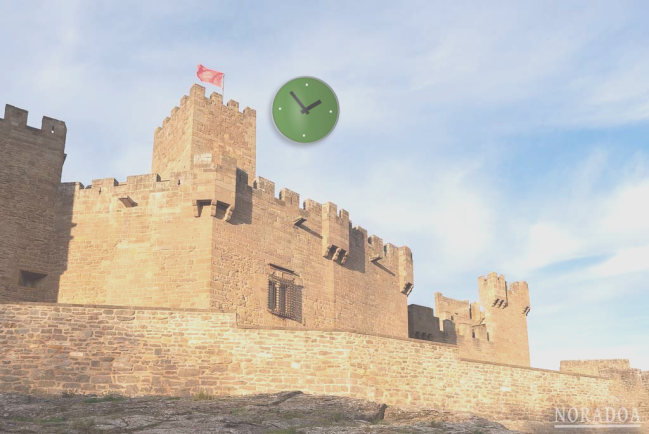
1.53
